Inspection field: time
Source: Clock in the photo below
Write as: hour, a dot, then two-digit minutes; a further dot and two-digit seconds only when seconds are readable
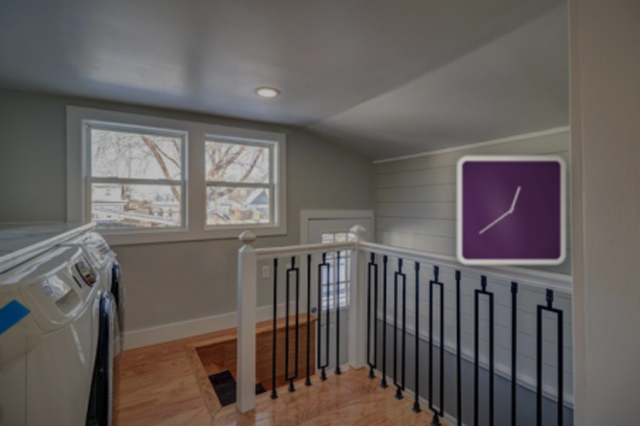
12.39
